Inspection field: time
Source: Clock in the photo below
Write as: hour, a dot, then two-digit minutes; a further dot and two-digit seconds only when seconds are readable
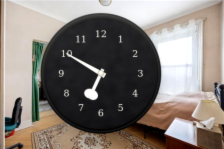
6.50
